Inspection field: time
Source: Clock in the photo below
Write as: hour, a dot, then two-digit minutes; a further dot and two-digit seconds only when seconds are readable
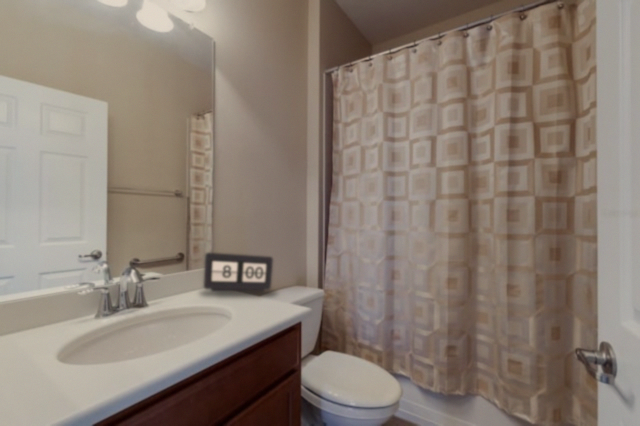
8.00
